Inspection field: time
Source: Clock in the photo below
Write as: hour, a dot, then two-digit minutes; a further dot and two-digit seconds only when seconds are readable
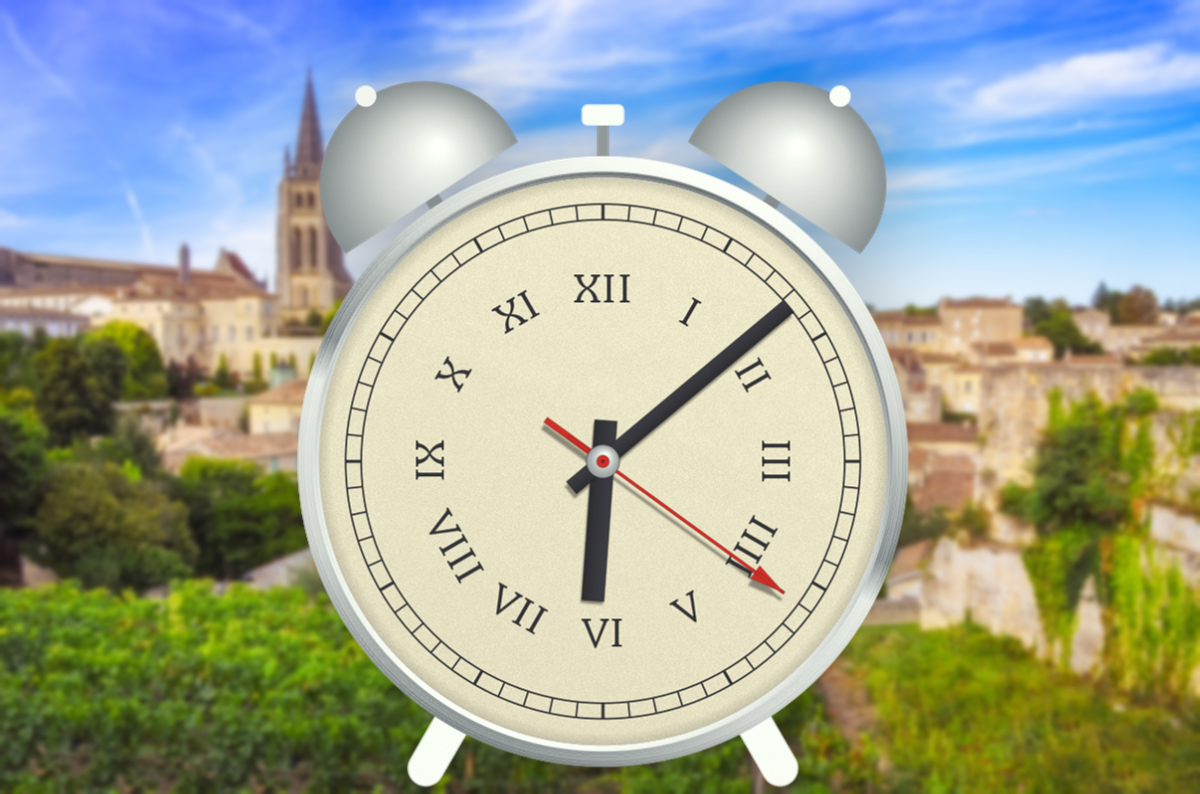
6.08.21
